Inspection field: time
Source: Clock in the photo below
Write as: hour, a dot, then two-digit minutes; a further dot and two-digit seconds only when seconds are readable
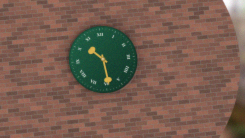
10.29
